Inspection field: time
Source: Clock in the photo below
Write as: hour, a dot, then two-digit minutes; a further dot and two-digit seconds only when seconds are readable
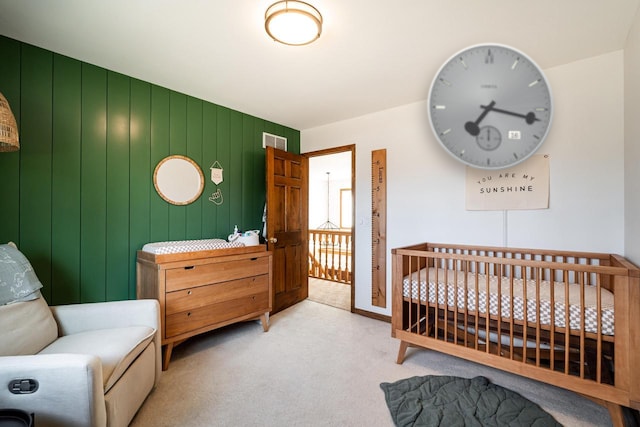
7.17
